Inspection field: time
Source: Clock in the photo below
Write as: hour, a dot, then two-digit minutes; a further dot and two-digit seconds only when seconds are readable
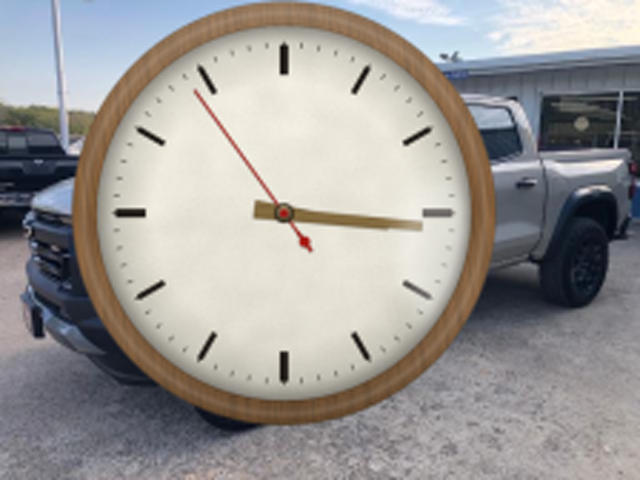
3.15.54
